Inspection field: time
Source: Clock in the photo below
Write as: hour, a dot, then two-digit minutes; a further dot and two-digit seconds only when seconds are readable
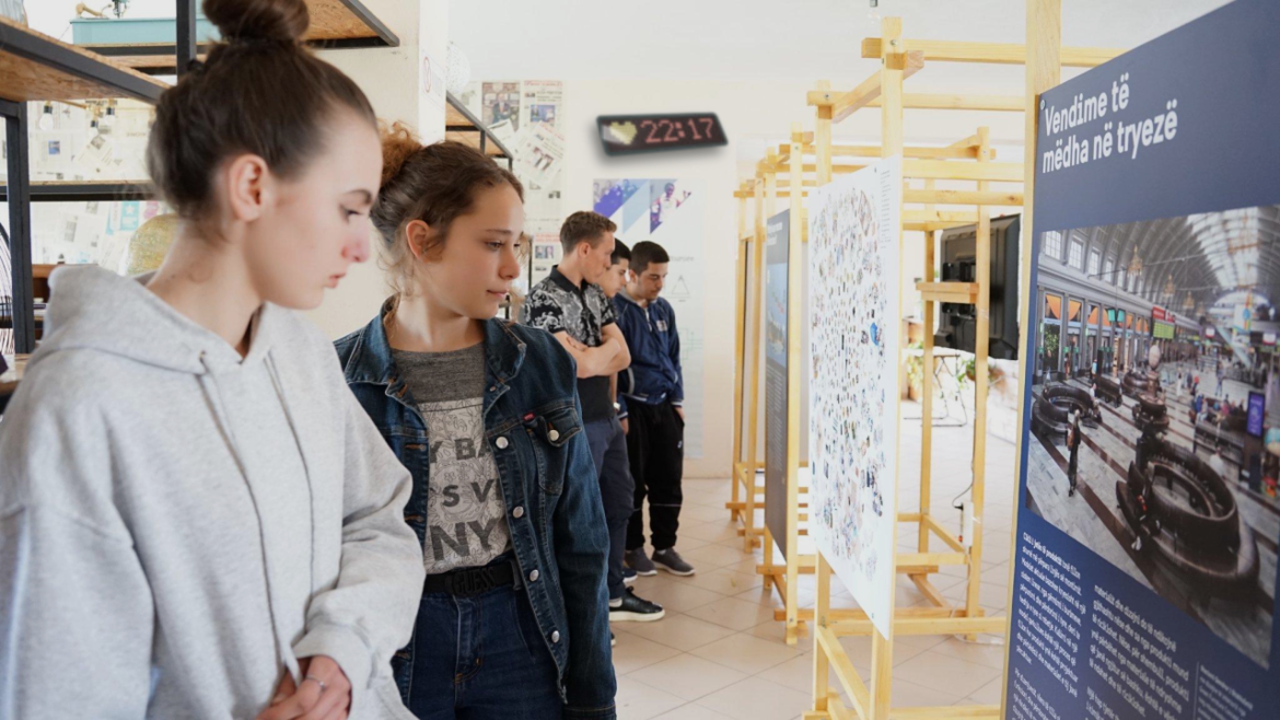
22.17
